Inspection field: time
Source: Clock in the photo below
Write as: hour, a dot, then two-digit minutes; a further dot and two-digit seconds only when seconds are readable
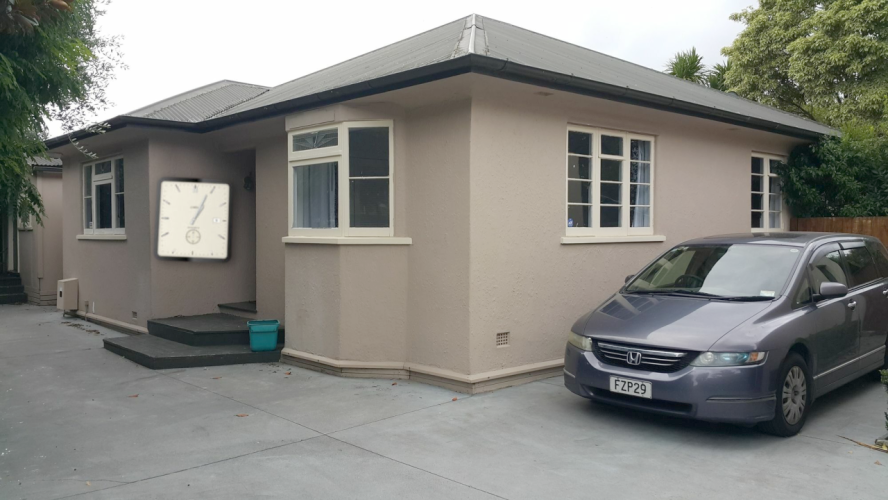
1.04
